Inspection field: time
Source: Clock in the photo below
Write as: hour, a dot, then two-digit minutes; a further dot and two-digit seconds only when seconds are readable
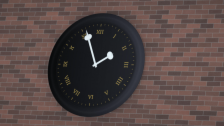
1.56
